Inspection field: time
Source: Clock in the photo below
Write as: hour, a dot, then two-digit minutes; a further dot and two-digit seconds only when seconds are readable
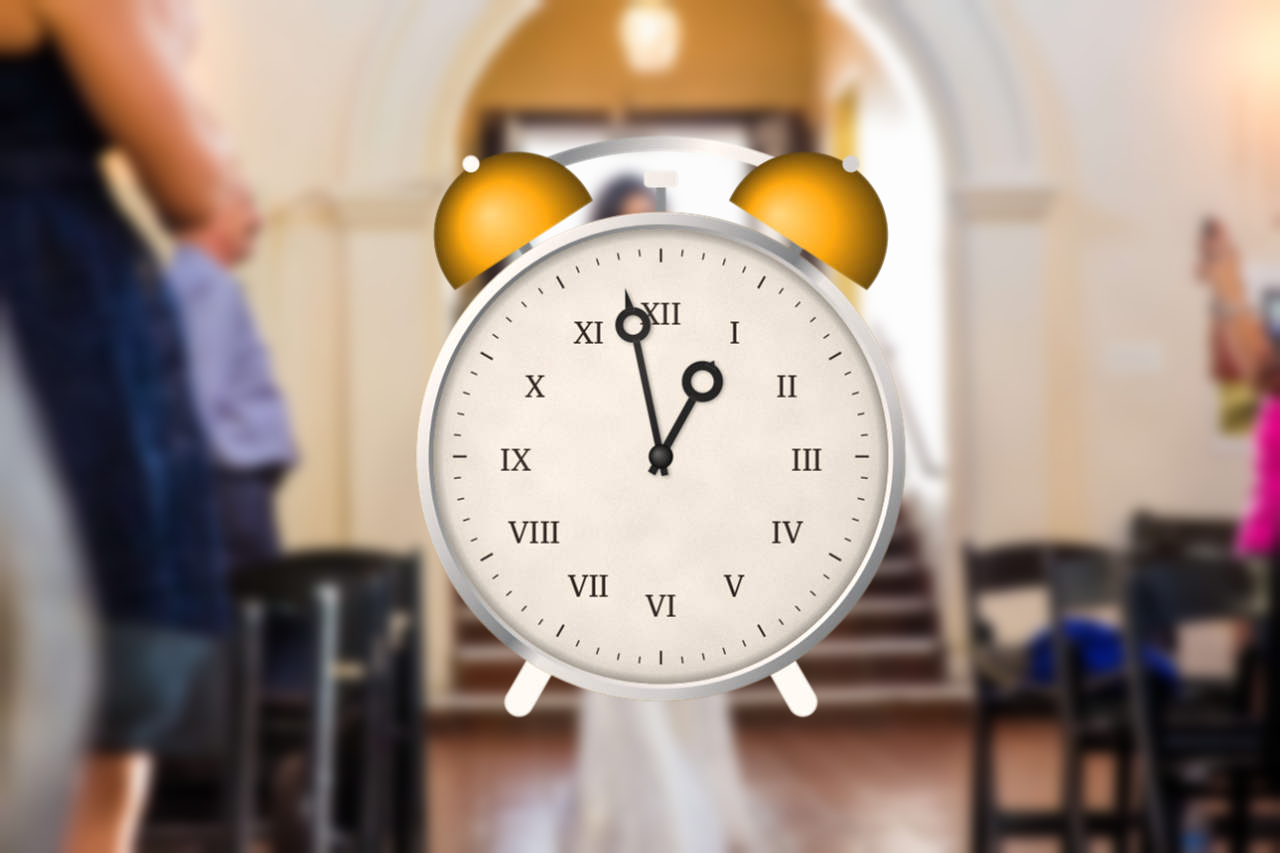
12.58
